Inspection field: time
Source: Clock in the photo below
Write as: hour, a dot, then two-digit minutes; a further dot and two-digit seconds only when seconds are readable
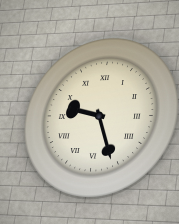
9.26
